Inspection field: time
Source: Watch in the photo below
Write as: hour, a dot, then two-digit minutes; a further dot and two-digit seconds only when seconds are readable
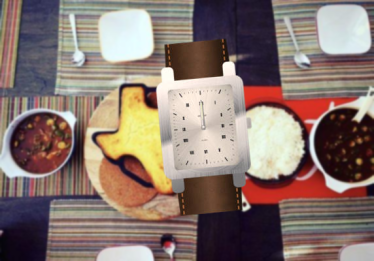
12.00
